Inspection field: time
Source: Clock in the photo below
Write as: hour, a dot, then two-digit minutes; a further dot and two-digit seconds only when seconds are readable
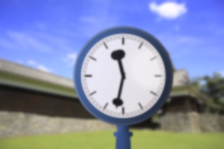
11.32
